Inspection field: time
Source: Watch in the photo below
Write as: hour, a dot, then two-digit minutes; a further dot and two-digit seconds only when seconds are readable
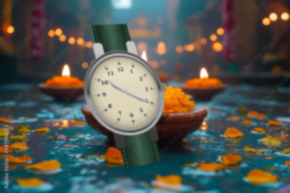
10.20
